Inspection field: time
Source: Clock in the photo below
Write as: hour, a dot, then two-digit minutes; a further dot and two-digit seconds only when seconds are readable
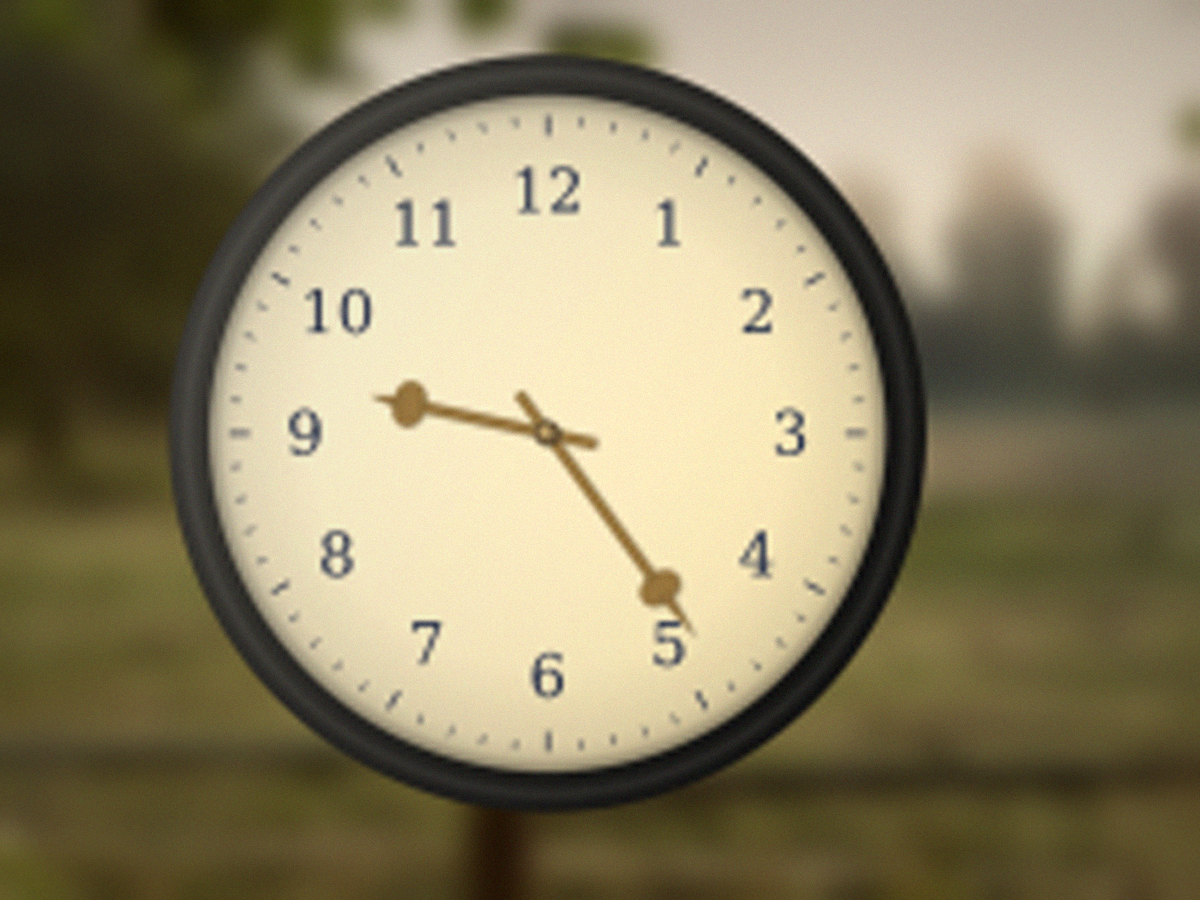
9.24
